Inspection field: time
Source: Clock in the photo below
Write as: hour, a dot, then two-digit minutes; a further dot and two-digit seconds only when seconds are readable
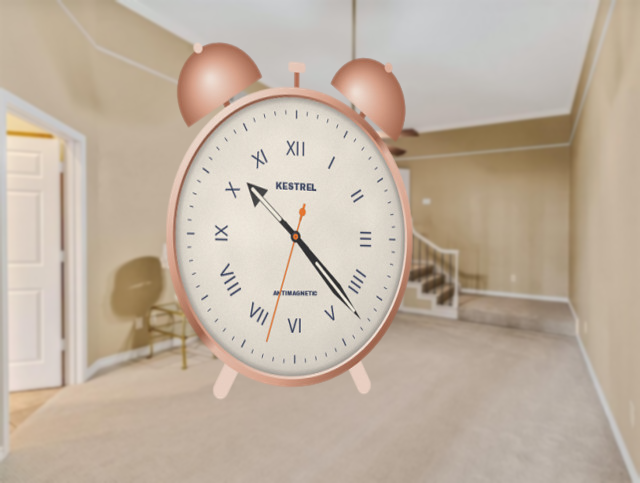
10.22.33
